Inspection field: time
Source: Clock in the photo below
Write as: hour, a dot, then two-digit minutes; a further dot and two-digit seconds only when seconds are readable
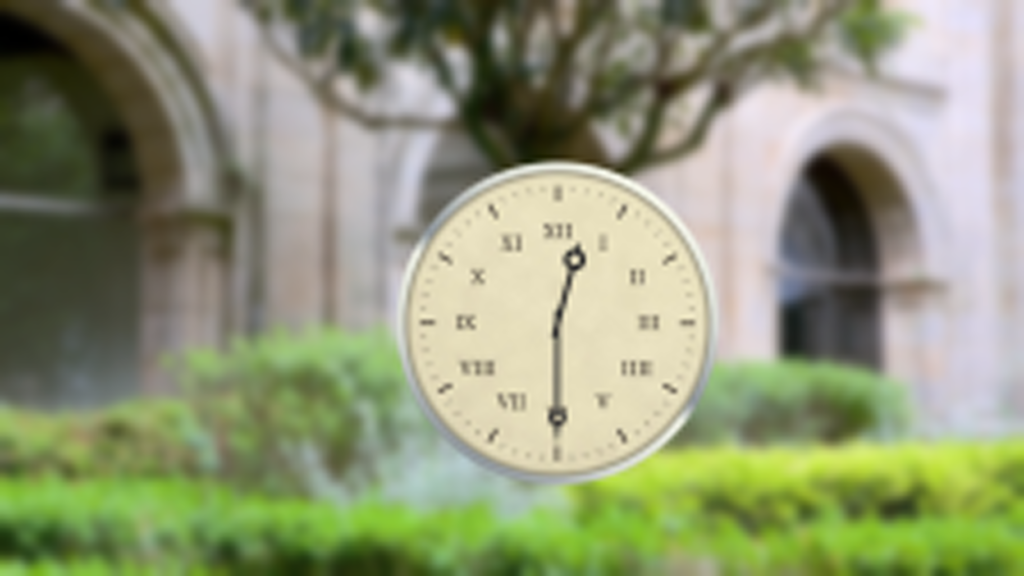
12.30
